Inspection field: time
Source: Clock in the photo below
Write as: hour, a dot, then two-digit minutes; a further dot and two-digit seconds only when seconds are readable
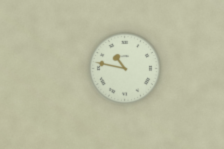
10.47
